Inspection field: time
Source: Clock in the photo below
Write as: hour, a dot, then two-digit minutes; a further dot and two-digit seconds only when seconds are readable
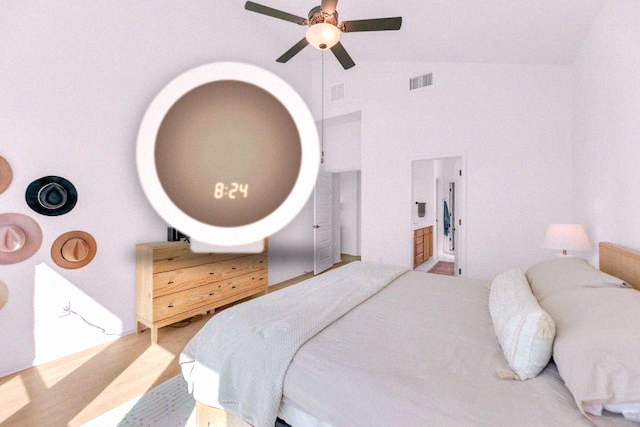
8.24
